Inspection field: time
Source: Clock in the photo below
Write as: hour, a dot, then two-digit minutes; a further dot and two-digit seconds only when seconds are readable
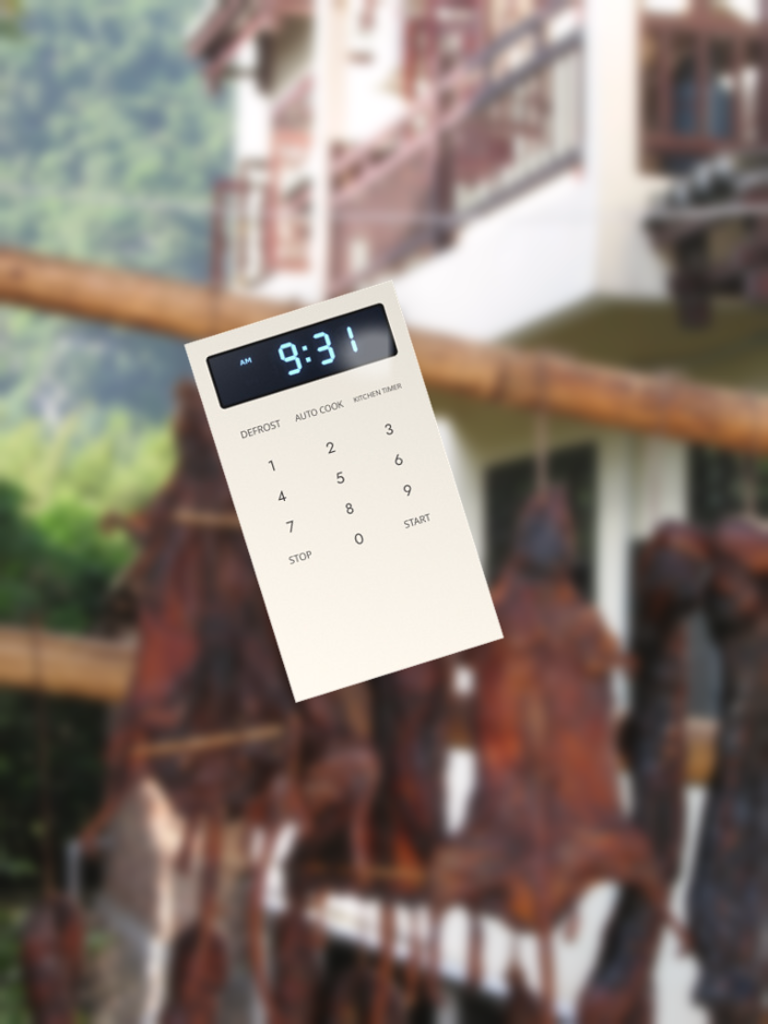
9.31
